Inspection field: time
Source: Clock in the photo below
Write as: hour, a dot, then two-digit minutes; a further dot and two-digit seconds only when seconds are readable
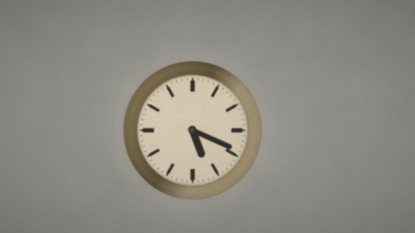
5.19
